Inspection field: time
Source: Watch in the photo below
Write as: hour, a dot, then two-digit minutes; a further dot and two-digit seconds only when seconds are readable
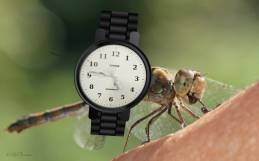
4.46
